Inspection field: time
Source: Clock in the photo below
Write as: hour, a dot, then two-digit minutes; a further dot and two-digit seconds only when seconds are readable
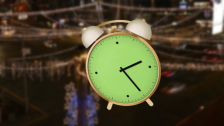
2.25
